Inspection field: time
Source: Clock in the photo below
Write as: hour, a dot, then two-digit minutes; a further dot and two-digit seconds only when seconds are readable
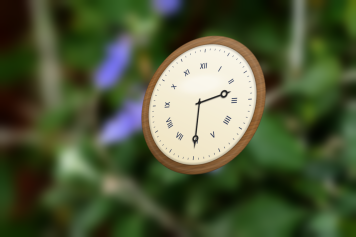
2.30
